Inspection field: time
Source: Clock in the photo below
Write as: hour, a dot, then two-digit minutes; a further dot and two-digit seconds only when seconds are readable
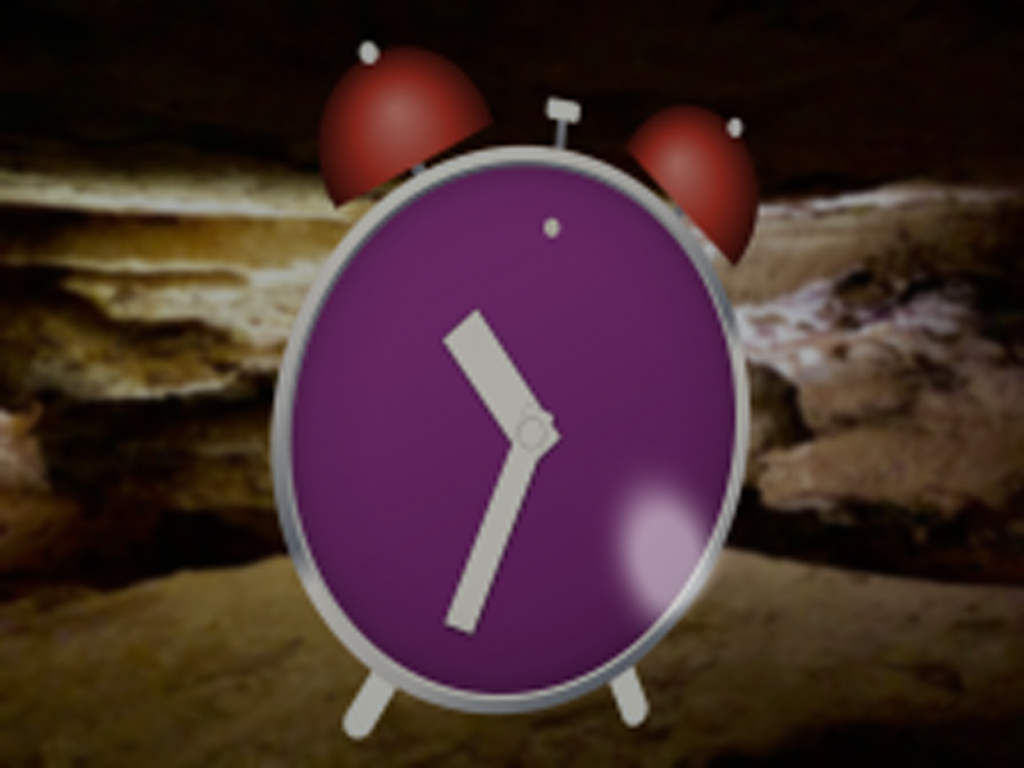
10.33
